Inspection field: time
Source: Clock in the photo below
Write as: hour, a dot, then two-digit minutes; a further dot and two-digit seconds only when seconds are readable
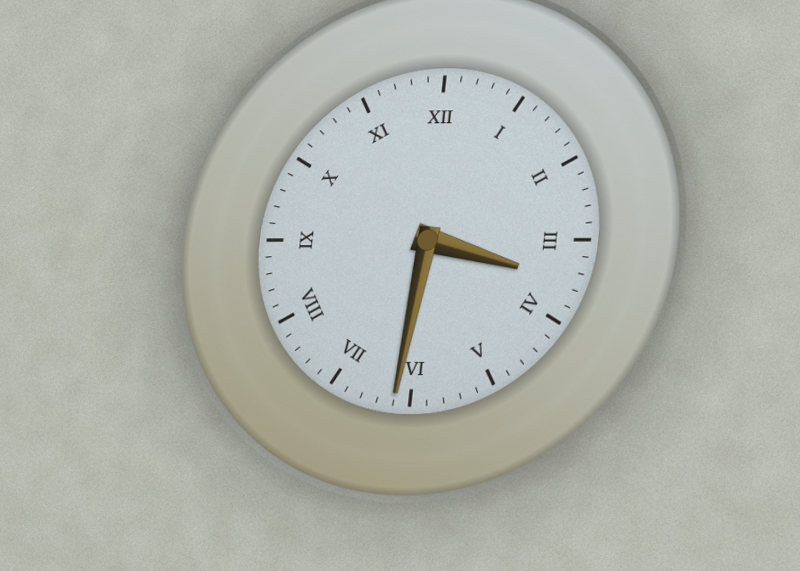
3.31
